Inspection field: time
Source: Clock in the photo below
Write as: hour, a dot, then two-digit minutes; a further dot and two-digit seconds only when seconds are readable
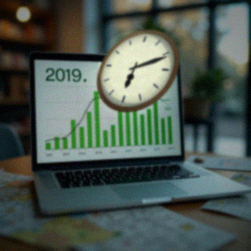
6.11
